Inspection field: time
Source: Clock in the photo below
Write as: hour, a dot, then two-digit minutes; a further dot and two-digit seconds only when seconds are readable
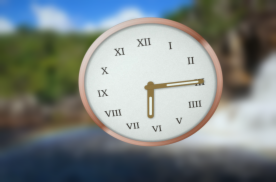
6.15
